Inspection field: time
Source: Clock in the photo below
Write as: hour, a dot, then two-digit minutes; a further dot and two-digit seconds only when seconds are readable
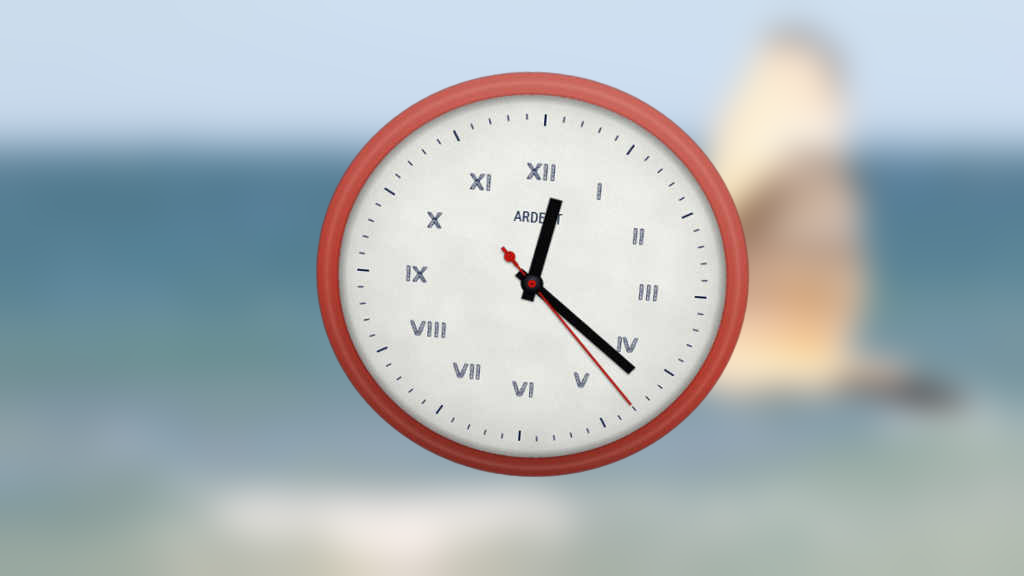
12.21.23
